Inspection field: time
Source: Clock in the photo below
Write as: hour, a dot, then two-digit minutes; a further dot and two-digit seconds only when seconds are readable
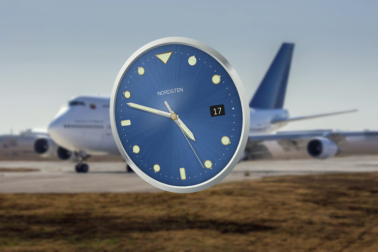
4.48.26
